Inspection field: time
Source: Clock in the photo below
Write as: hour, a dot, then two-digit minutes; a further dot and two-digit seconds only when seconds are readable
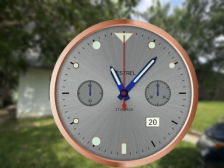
11.07
